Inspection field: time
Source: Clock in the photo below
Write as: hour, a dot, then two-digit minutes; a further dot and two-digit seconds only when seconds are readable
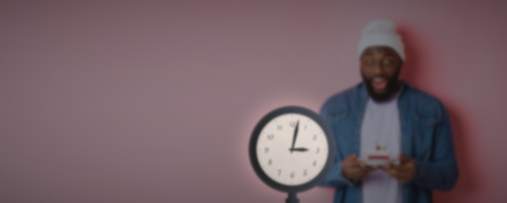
3.02
